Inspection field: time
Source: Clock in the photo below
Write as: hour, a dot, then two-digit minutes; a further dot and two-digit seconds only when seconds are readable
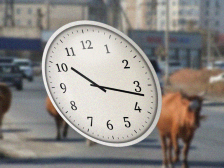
10.17
